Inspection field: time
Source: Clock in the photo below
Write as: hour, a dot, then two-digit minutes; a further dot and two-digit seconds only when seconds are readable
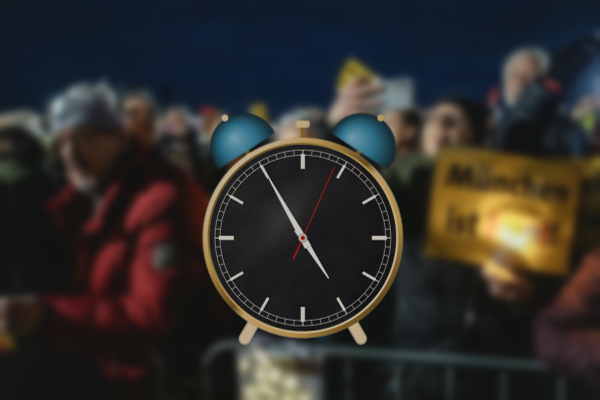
4.55.04
